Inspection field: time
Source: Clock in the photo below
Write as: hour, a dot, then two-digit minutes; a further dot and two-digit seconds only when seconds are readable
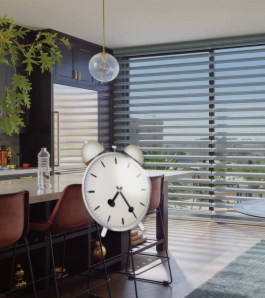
7.25
